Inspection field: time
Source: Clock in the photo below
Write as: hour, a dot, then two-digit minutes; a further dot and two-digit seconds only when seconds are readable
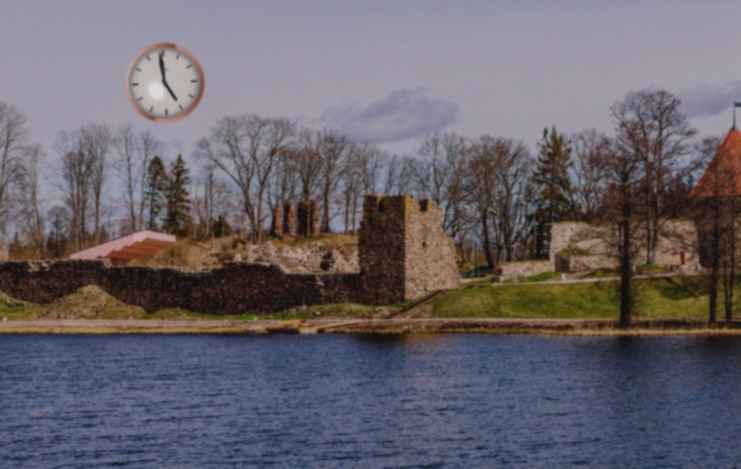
4.59
